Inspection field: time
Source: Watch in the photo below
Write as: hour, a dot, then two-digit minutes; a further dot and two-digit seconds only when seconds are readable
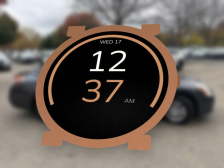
12.37
